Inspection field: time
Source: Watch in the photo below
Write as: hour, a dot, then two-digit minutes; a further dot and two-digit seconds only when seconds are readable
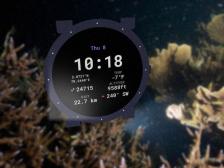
10.18
